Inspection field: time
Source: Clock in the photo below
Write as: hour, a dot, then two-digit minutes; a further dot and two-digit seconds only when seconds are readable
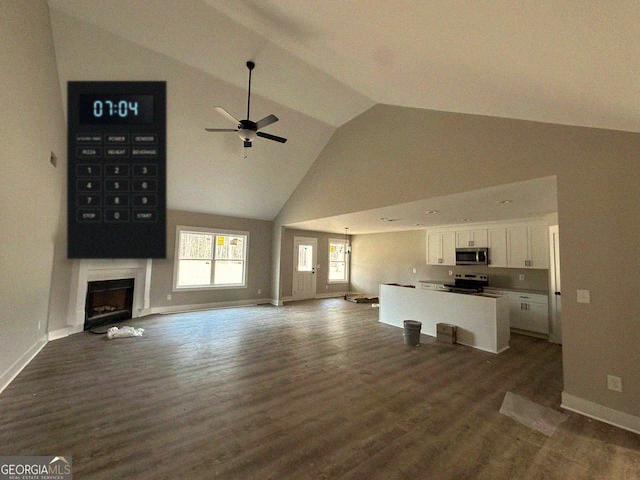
7.04
